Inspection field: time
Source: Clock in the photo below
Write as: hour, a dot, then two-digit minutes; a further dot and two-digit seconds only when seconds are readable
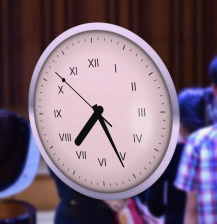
7.25.52
